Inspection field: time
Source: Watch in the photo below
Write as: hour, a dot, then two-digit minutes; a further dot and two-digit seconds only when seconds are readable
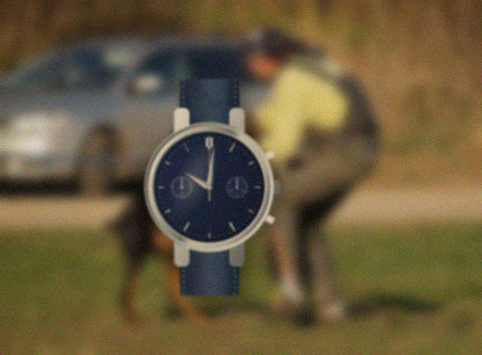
10.01
